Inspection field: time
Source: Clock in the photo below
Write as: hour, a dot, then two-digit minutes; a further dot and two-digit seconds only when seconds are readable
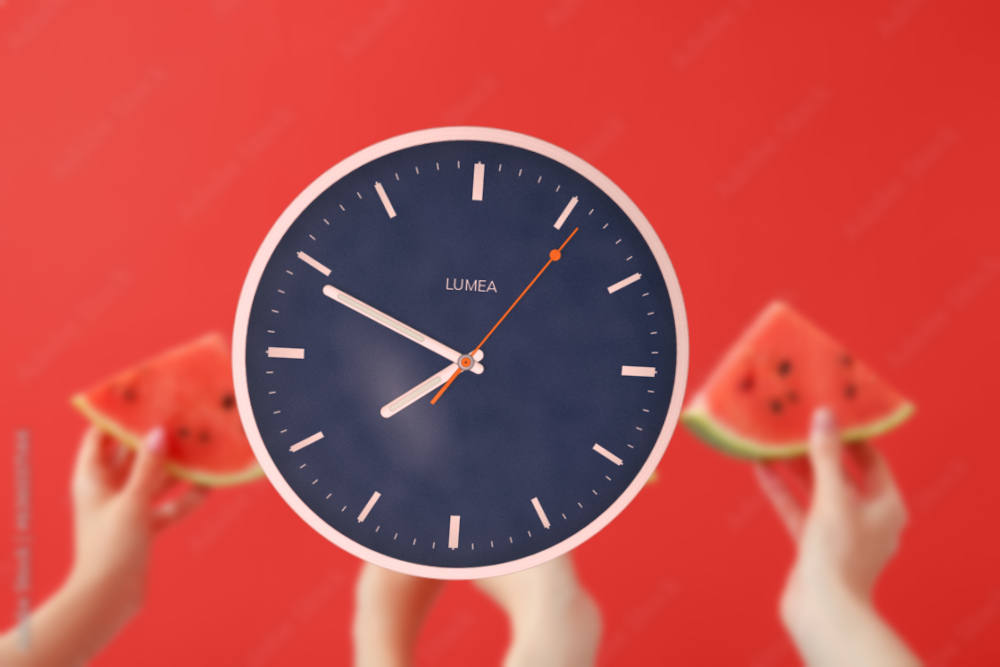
7.49.06
